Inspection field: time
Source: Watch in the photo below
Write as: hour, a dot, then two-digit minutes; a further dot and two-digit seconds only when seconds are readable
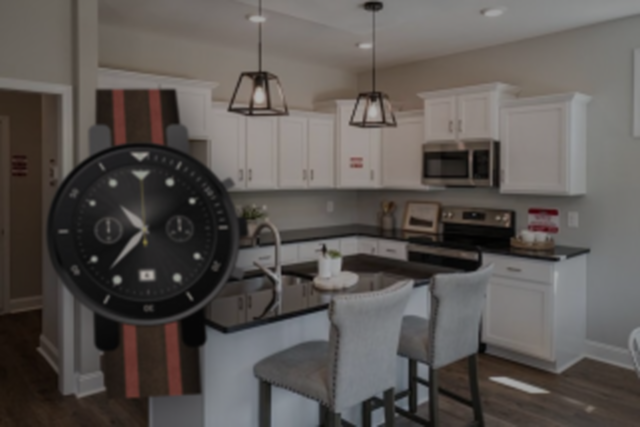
10.37
